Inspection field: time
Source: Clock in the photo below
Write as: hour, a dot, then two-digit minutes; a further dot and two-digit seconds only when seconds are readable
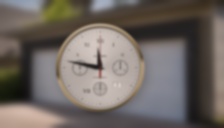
11.47
